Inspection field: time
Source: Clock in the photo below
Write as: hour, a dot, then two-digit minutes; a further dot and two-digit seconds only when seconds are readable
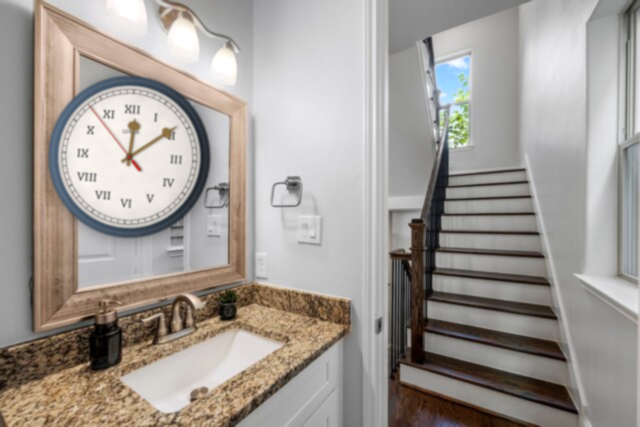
12.08.53
